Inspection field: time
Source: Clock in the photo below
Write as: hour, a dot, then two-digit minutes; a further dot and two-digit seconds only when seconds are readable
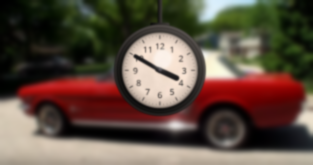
3.50
